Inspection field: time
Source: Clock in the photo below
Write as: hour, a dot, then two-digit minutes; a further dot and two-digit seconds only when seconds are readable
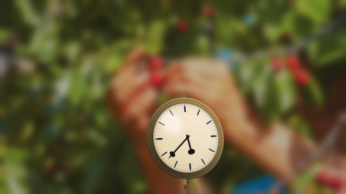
5.38
